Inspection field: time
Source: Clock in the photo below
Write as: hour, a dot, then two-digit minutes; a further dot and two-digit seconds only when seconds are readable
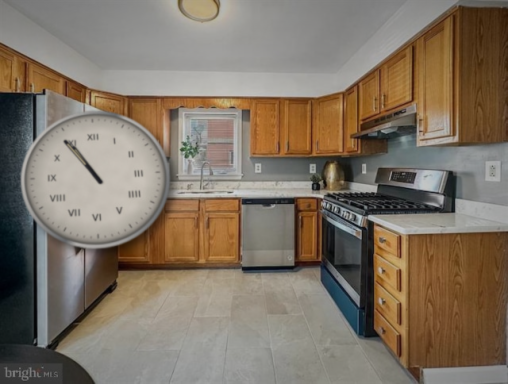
10.54
